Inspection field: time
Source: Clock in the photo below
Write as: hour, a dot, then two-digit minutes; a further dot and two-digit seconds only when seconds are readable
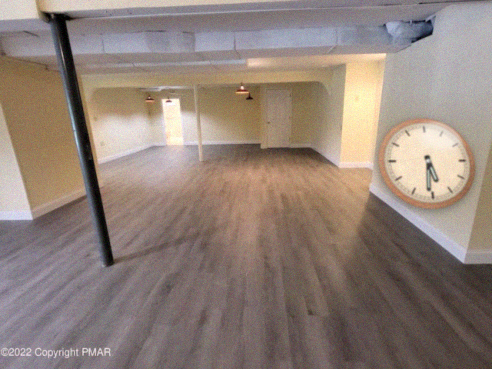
5.31
